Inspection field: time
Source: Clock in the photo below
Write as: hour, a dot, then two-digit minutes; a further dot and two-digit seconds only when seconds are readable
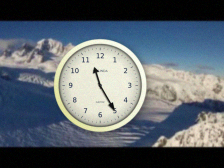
11.25
